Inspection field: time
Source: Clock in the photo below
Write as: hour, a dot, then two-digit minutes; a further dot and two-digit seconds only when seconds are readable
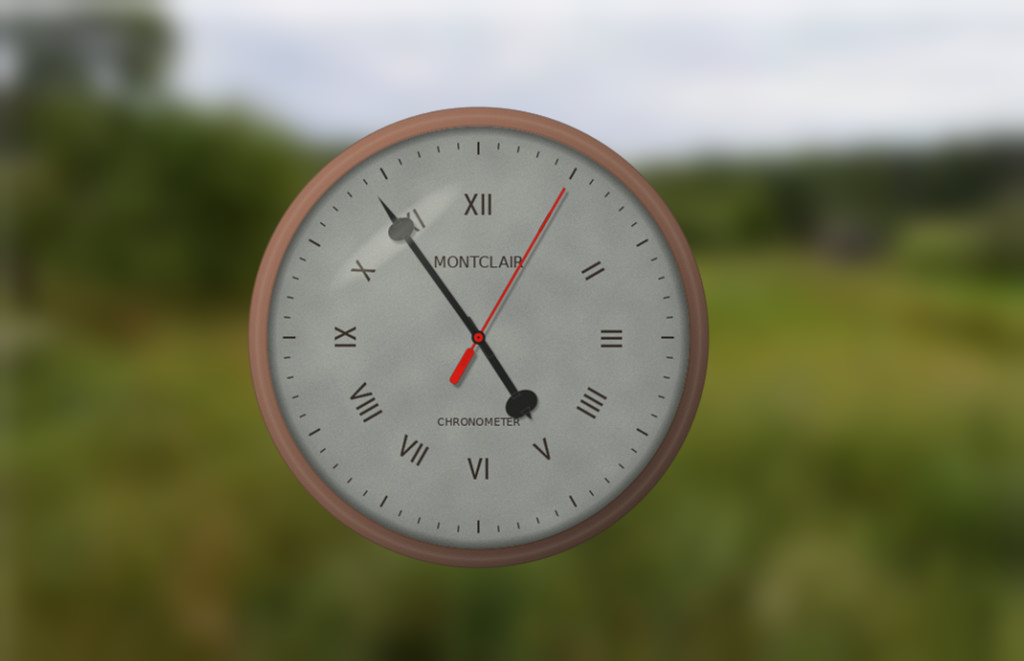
4.54.05
